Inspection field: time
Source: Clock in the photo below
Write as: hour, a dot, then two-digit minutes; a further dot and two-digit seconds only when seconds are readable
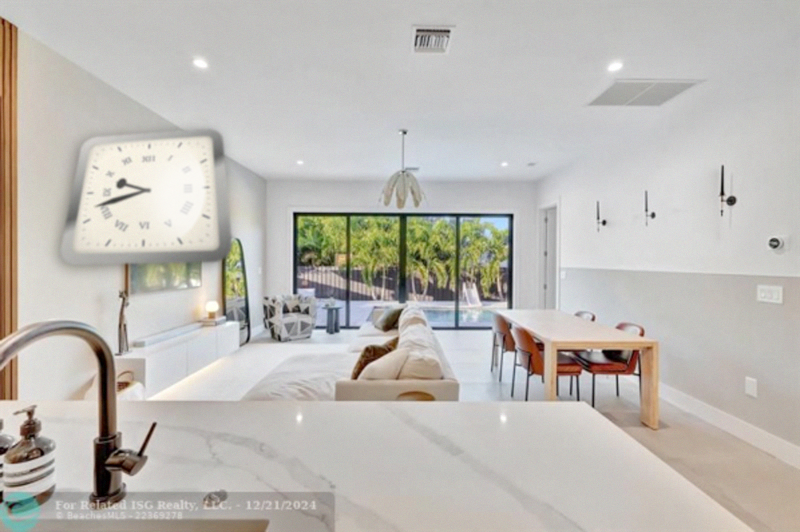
9.42
